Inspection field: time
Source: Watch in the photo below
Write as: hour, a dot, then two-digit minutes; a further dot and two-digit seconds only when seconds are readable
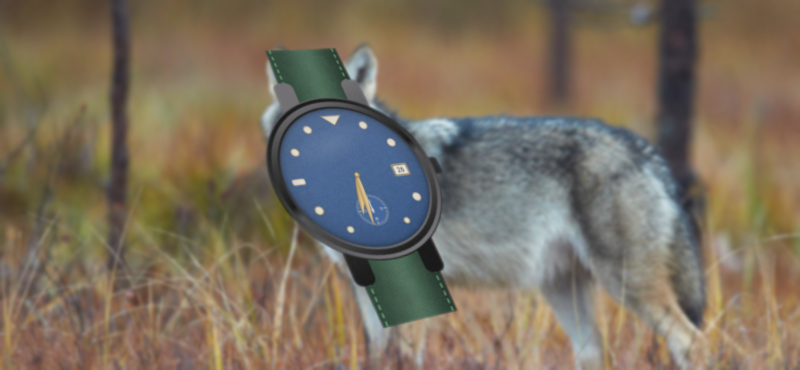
6.31
